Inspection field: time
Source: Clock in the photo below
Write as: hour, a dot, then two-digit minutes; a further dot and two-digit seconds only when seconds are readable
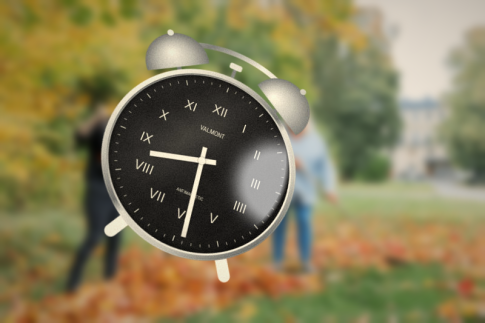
8.29
